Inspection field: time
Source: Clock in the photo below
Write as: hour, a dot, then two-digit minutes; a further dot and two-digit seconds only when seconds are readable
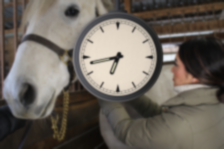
6.43
